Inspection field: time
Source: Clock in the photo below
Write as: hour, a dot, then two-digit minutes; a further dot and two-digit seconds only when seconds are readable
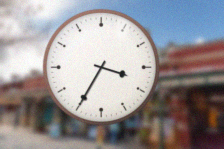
3.35
